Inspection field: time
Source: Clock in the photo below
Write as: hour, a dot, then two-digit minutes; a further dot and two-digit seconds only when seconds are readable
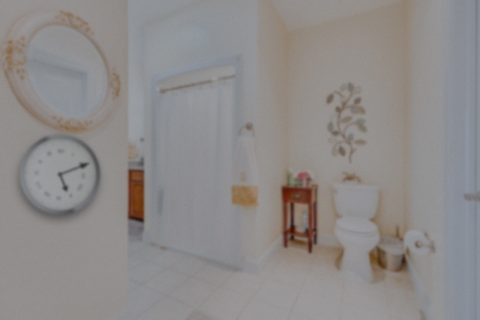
5.11
